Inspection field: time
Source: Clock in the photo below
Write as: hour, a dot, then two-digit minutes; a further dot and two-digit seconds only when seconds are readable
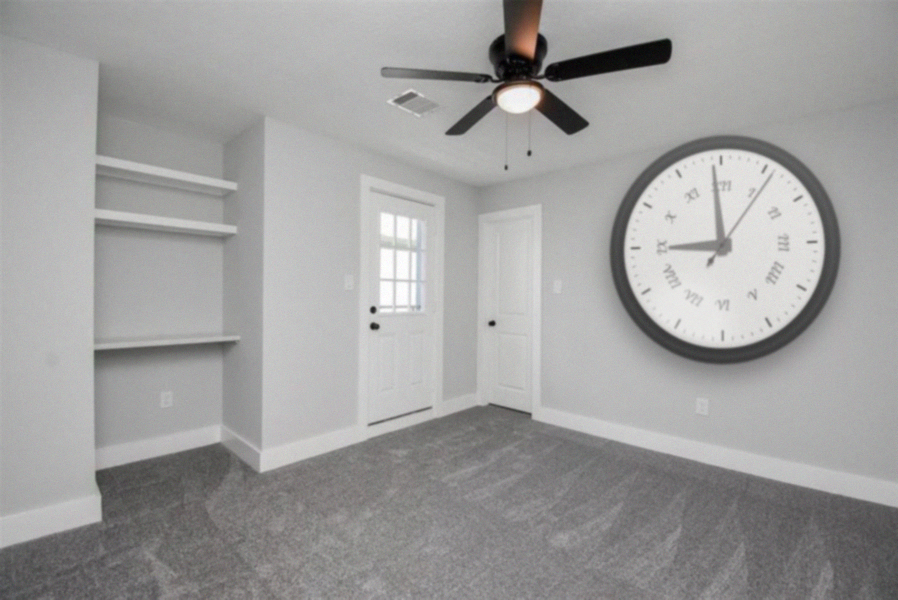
8.59.06
